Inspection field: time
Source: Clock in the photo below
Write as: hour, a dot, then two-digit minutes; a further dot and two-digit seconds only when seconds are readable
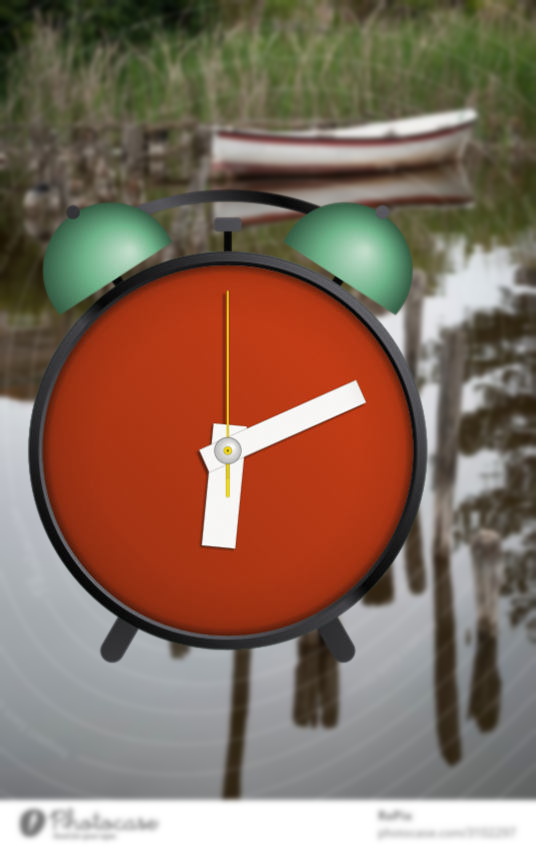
6.11.00
